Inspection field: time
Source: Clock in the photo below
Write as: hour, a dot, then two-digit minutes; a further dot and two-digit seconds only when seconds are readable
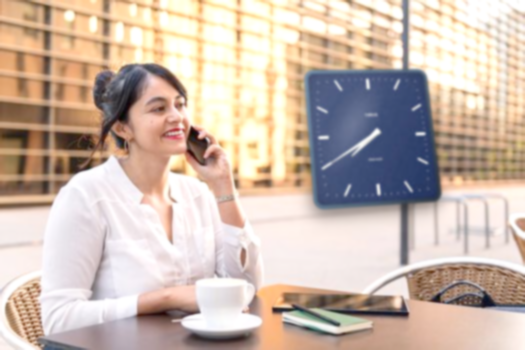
7.40
